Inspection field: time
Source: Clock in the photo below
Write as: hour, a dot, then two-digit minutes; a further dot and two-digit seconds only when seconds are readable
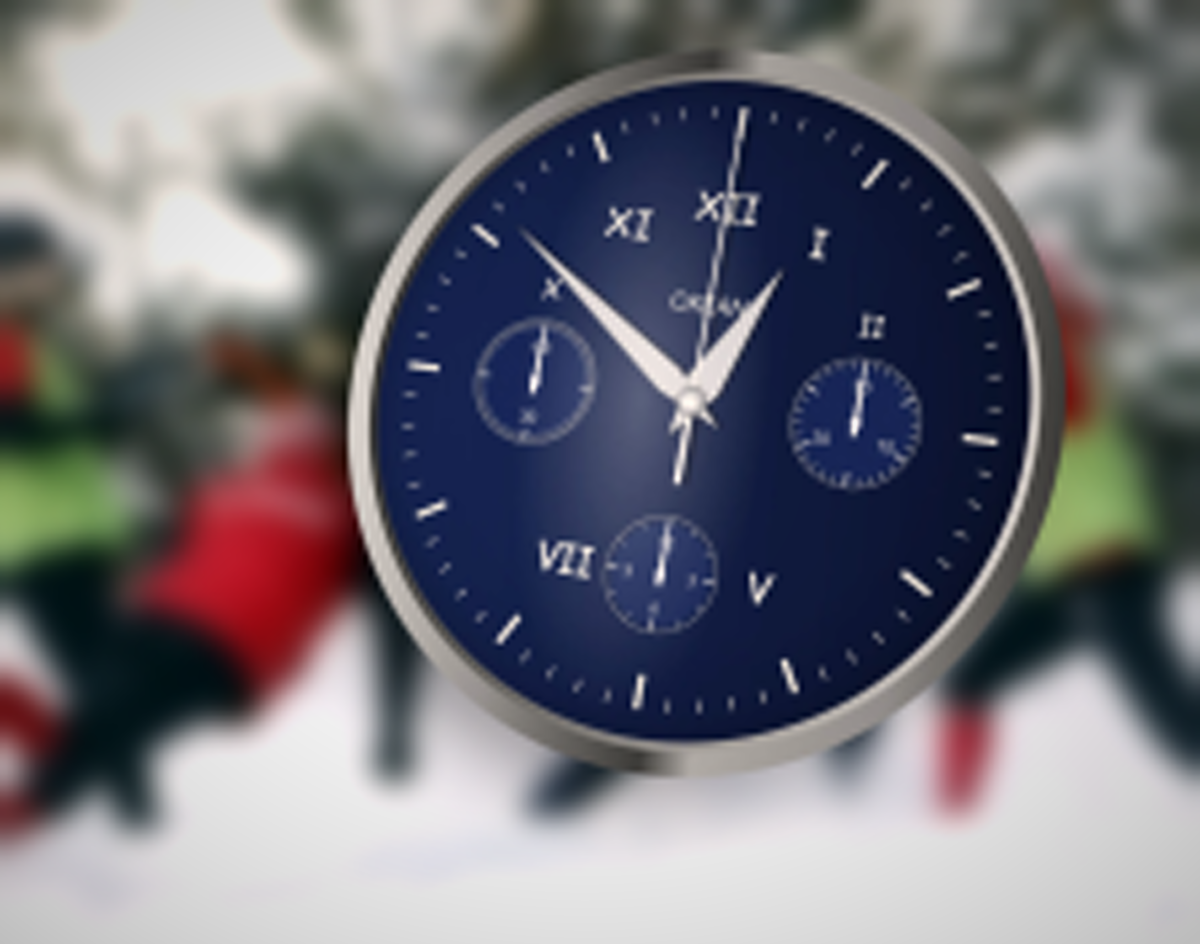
12.51
